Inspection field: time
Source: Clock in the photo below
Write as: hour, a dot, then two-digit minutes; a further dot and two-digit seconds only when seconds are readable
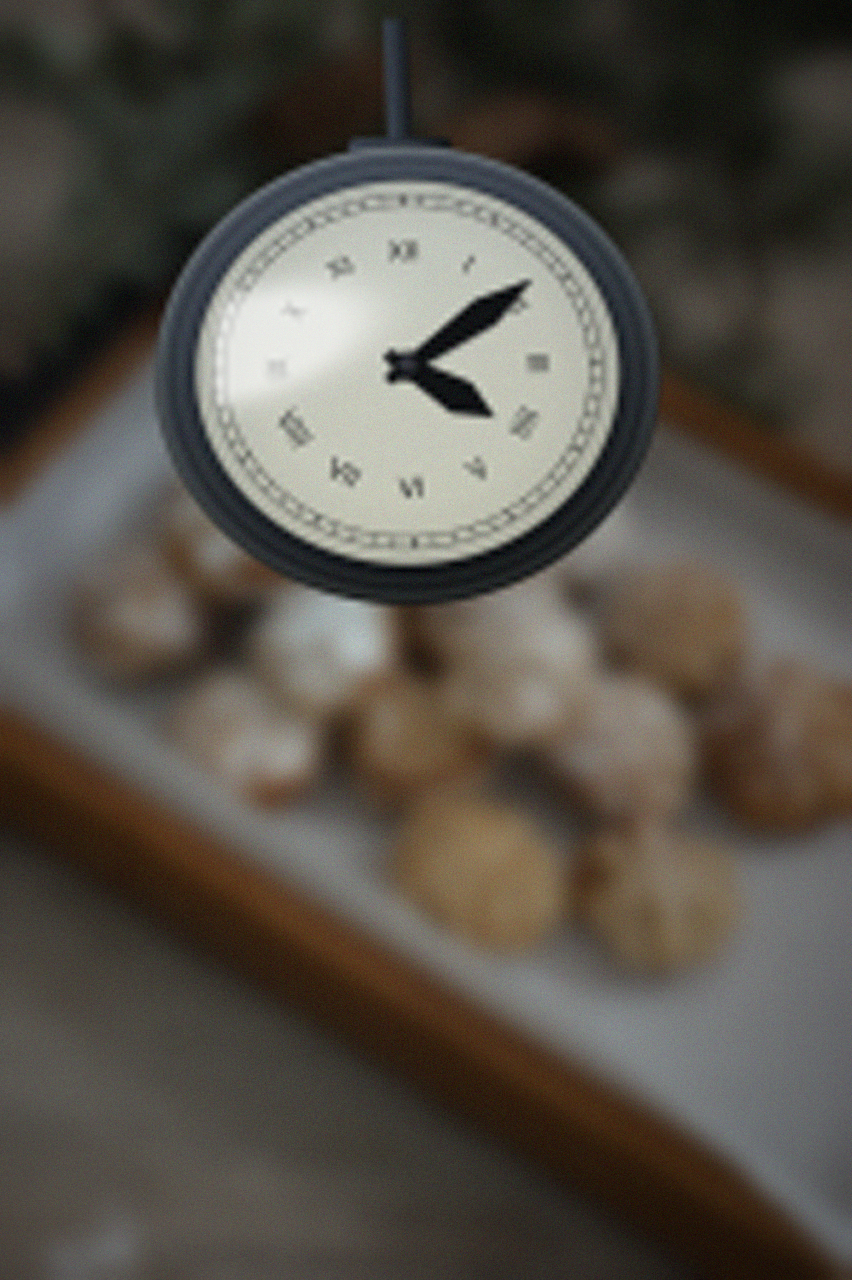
4.09
